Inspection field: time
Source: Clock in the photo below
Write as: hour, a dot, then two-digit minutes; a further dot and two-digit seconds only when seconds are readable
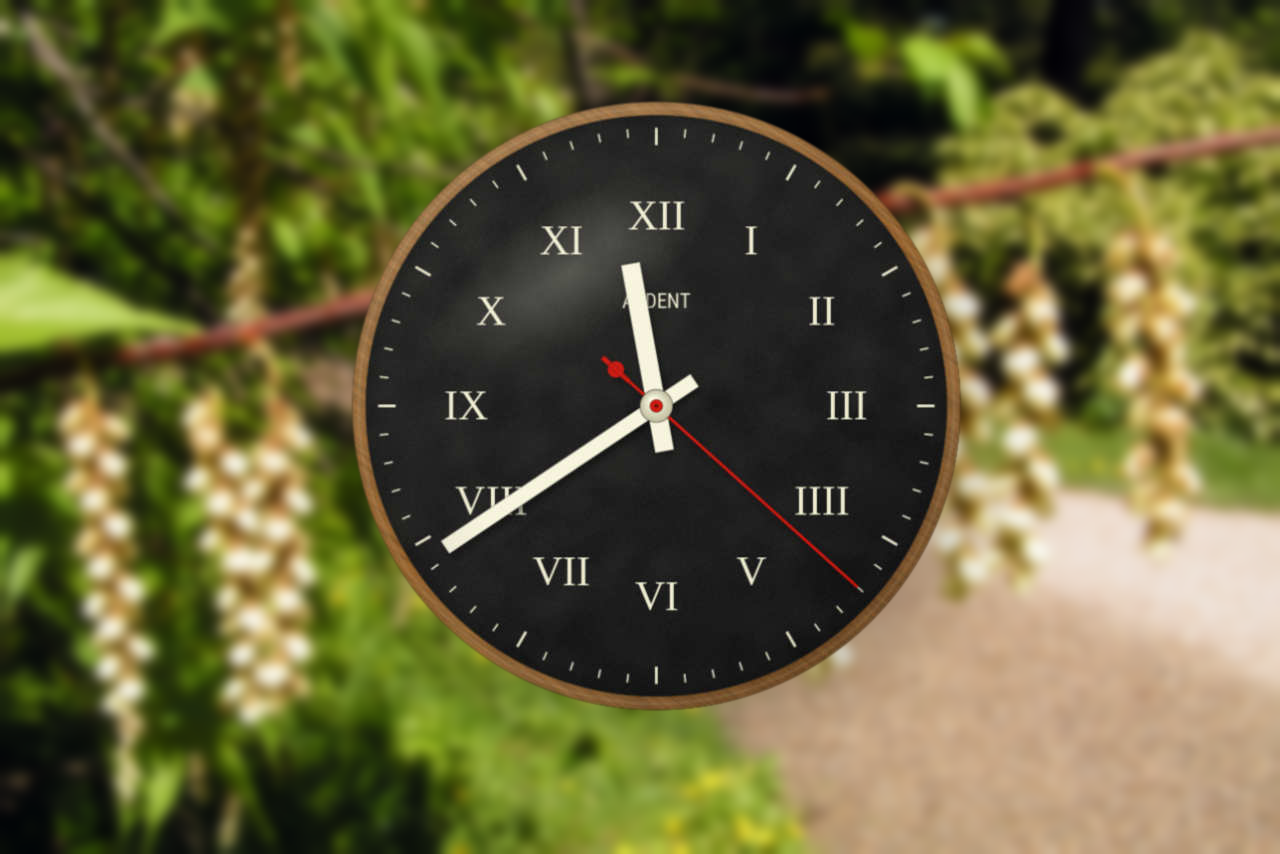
11.39.22
